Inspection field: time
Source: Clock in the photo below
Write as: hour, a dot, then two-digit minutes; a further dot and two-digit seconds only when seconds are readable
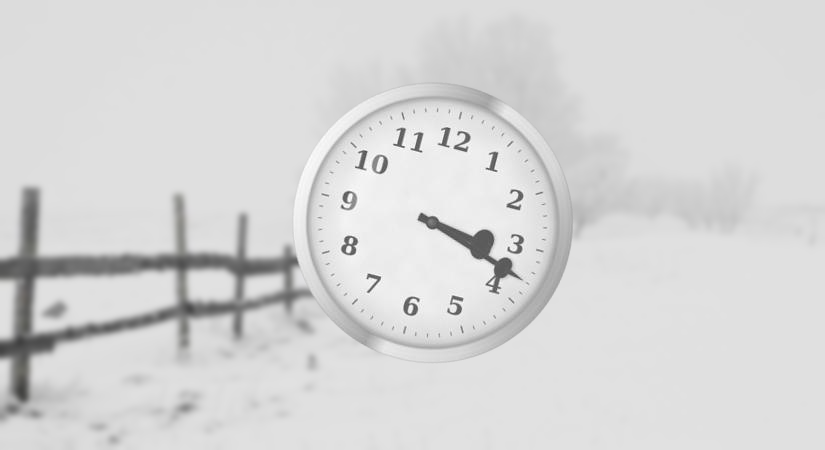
3.18
